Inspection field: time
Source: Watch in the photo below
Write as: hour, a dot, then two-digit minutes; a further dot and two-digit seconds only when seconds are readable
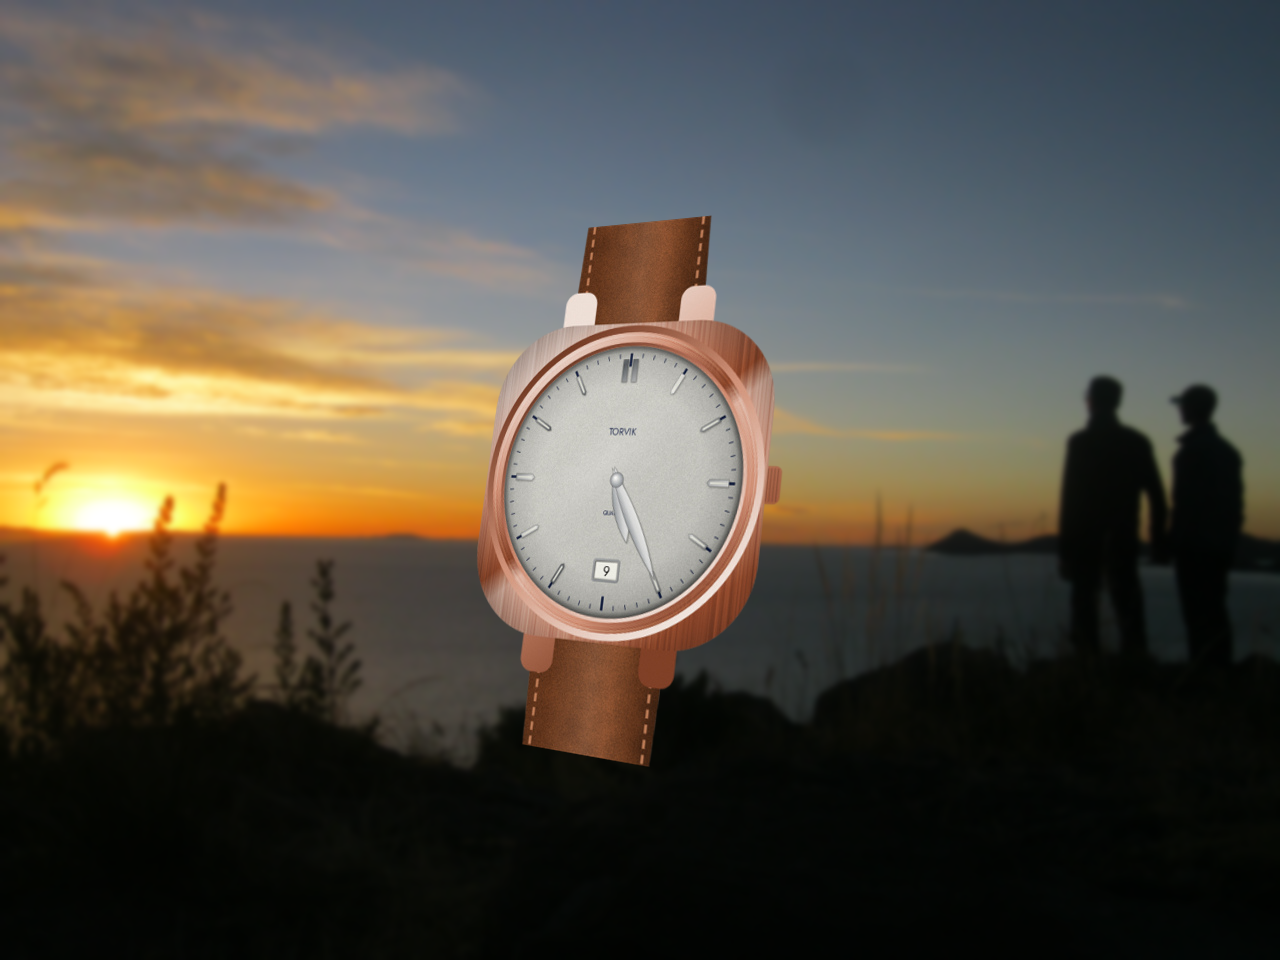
5.25
